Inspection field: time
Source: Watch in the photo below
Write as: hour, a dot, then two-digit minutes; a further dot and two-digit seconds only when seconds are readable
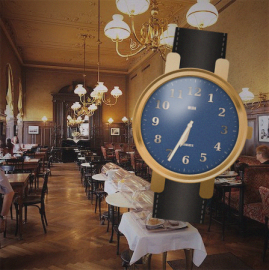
6.34
